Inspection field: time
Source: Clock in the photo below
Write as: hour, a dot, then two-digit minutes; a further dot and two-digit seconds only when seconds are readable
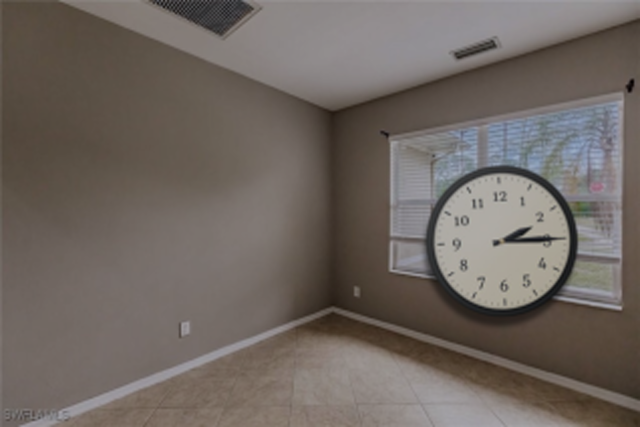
2.15
